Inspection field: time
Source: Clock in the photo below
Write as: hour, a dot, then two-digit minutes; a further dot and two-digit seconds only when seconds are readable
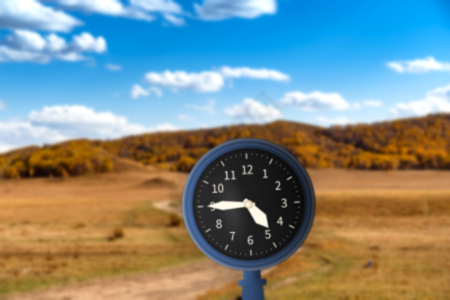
4.45
